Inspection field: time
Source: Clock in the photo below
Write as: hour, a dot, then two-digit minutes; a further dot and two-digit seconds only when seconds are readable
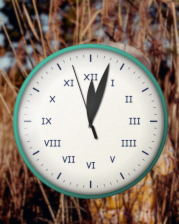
12.02.57
